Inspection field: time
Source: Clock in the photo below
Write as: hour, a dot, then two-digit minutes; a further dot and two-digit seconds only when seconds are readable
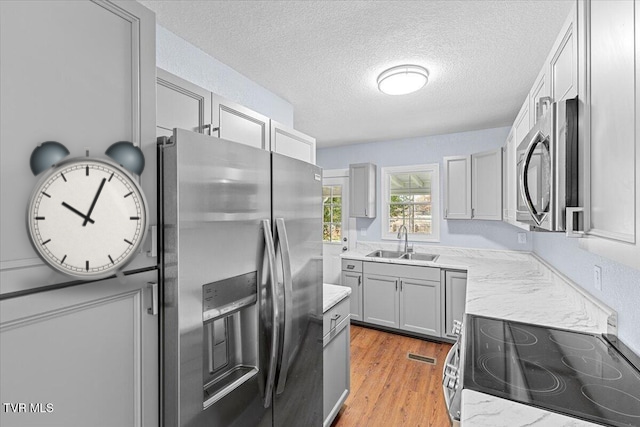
10.04
